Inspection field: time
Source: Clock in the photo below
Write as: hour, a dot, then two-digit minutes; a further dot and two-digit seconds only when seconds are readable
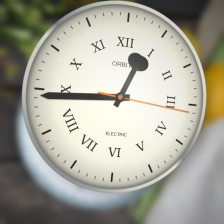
12.44.16
